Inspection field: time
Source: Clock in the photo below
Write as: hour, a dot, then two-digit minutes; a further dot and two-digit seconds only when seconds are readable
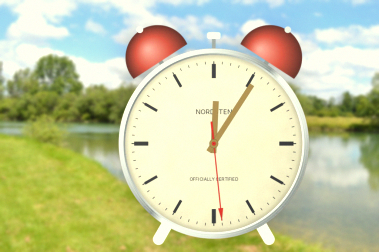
12.05.29
